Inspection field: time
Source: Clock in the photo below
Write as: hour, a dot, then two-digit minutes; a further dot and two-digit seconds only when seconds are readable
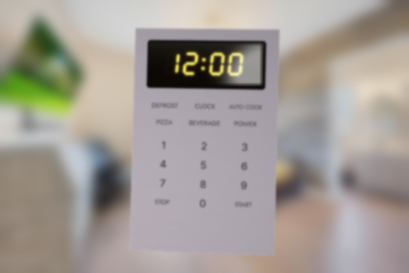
12.00
